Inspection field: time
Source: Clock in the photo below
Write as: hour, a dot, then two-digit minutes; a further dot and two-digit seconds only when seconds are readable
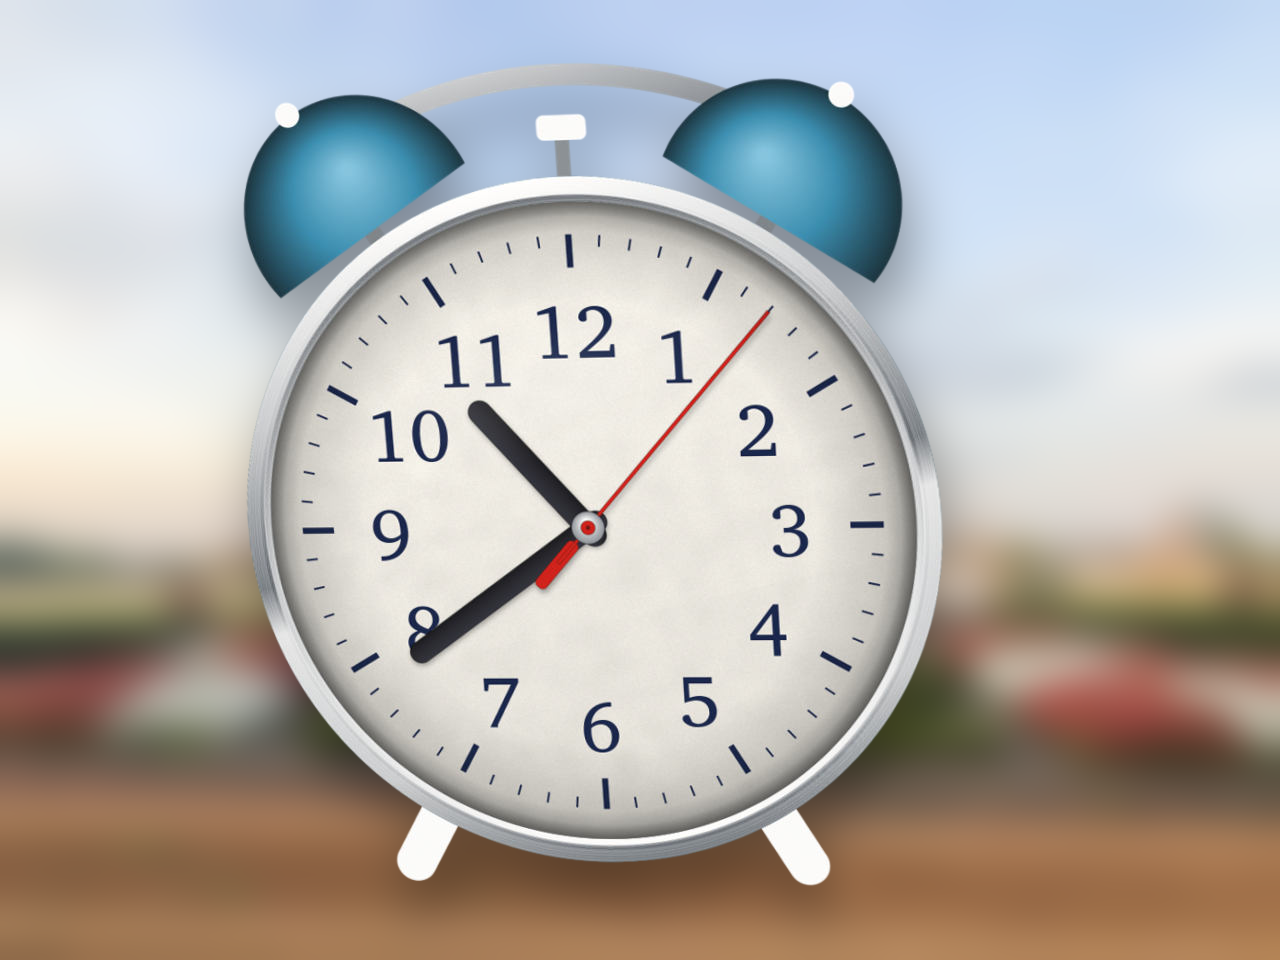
10.39.07
